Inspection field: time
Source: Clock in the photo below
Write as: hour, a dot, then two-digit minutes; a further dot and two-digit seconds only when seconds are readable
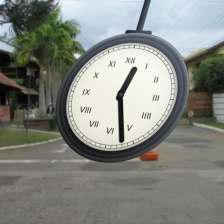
12.27
